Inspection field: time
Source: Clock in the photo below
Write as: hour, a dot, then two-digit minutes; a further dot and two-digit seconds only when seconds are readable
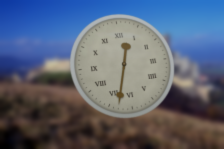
12.33
